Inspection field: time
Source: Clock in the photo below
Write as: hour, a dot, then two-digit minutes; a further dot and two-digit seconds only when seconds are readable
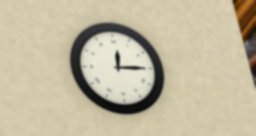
12.15
